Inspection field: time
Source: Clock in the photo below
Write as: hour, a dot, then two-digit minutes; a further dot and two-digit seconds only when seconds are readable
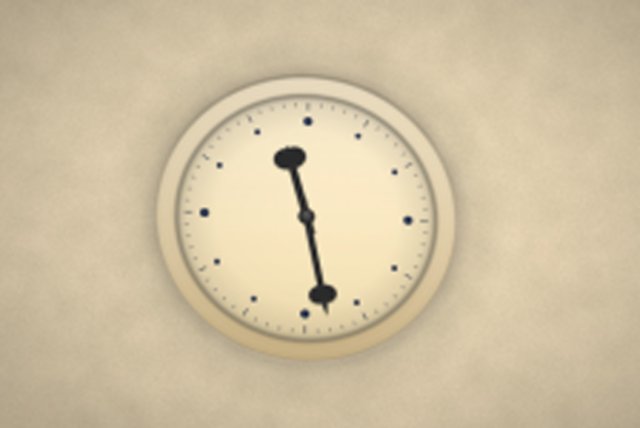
11.28
